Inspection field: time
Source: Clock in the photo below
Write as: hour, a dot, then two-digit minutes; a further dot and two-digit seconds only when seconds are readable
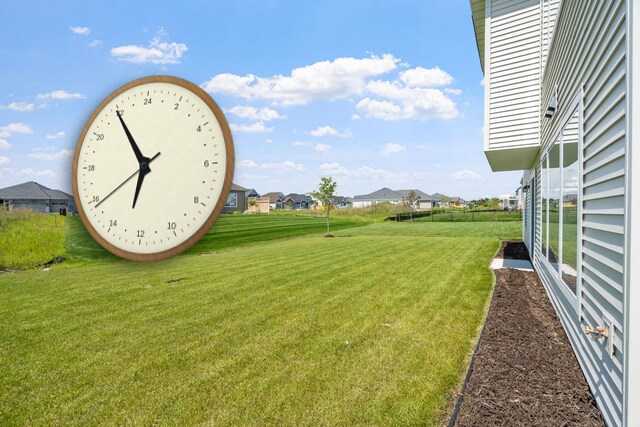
12.54.39
